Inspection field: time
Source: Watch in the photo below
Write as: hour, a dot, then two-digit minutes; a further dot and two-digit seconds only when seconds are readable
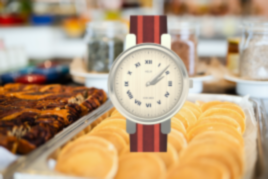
2.08
